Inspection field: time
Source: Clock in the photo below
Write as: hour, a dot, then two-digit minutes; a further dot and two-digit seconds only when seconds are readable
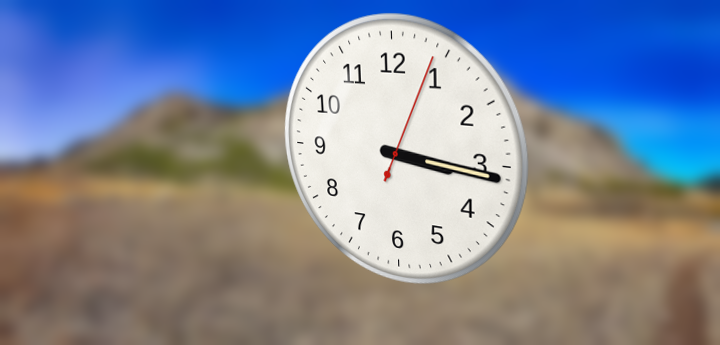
3.16.04
